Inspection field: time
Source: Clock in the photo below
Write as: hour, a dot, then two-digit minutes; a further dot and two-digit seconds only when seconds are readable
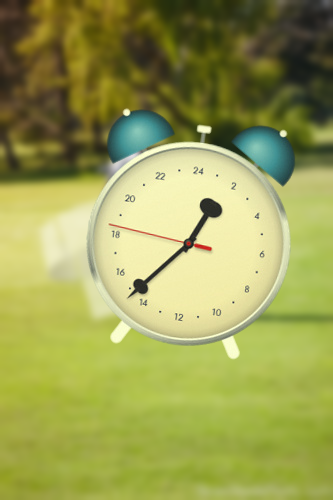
1.36.46
